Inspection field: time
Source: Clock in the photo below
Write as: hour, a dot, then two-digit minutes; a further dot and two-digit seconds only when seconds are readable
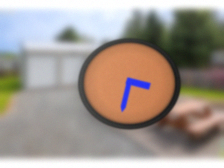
3.32
